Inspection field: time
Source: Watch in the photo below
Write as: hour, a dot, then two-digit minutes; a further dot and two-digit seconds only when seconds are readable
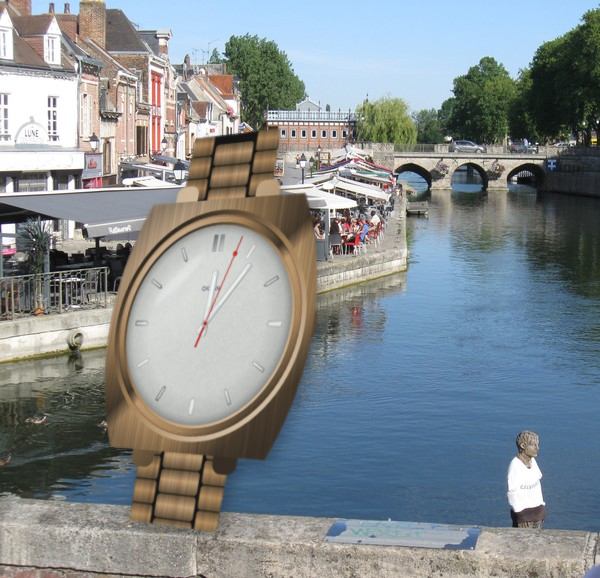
12.06.03
